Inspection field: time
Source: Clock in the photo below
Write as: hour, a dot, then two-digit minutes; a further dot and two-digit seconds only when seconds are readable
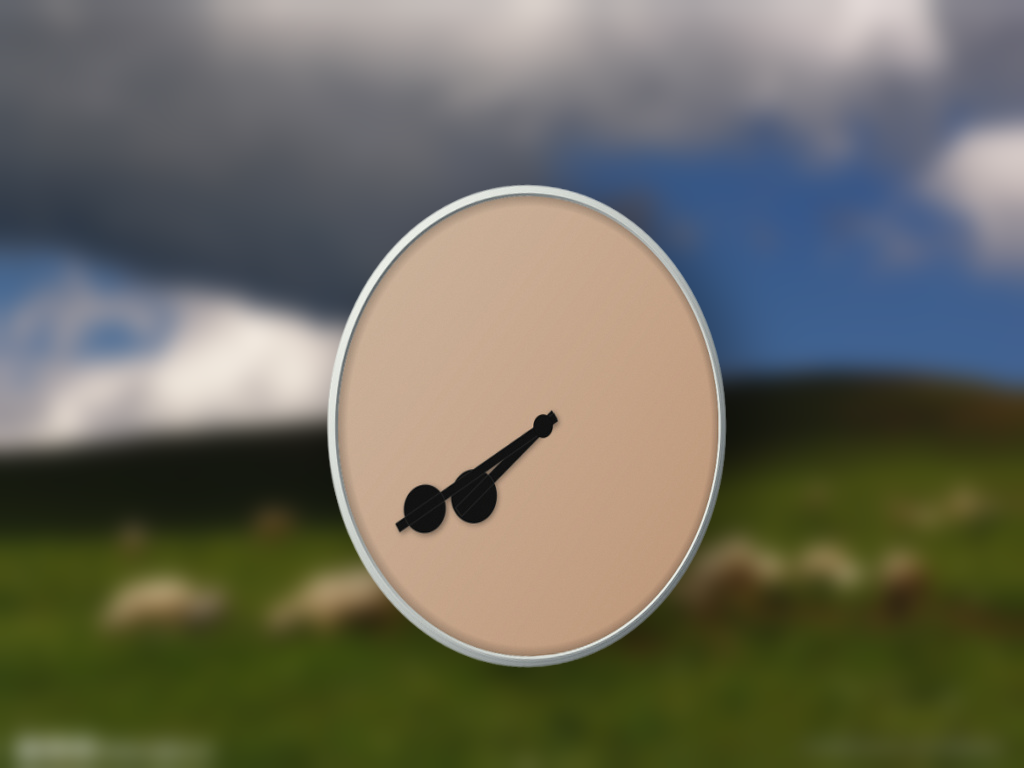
7.40
